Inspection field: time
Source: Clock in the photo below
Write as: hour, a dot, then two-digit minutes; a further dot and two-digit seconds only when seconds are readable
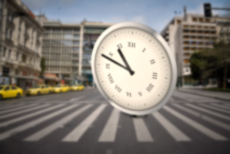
10.48
